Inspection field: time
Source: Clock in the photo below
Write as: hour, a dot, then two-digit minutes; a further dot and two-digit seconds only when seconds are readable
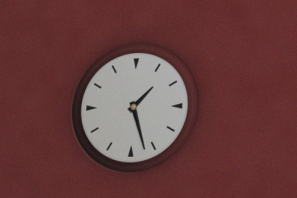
1.27
